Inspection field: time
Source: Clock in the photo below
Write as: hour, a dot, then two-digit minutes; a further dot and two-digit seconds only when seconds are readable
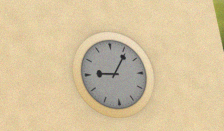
9.06
